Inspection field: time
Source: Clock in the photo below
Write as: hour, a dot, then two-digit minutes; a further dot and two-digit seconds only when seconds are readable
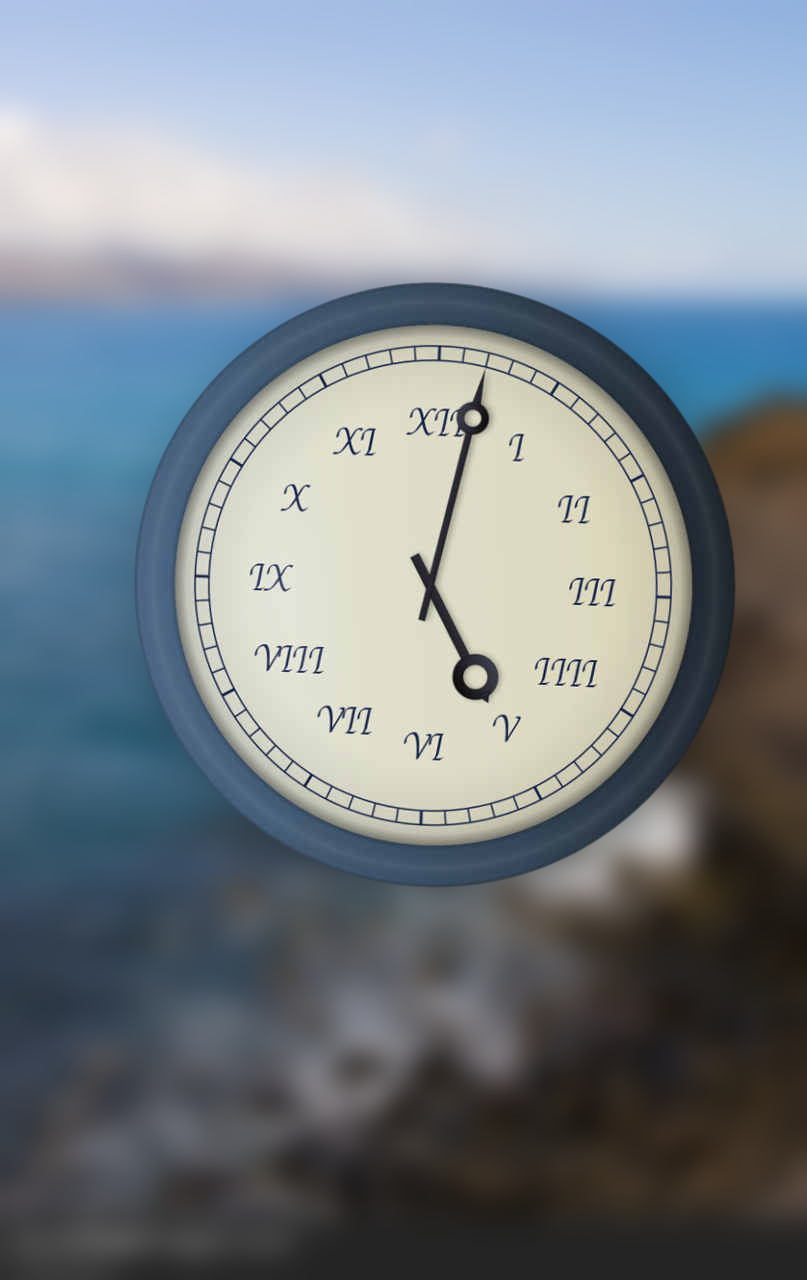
5.02
